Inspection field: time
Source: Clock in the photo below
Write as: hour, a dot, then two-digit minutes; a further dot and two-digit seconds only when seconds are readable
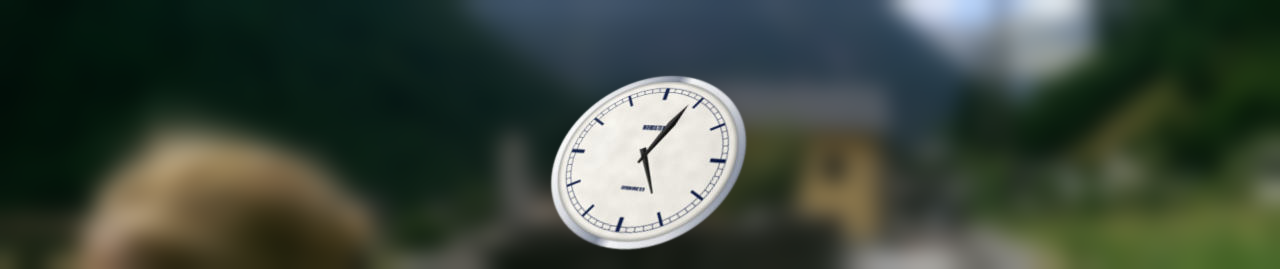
5.04
